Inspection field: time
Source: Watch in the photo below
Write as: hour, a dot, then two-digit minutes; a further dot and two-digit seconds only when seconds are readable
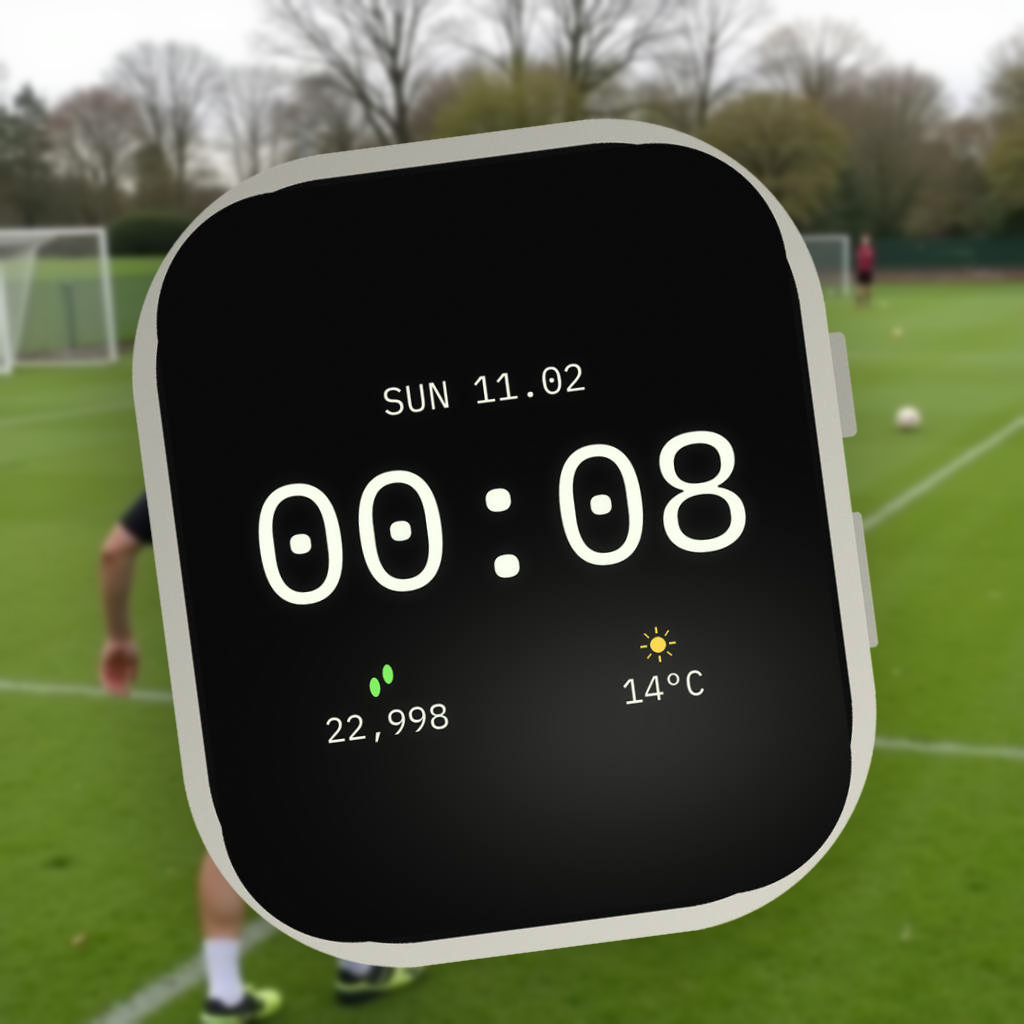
0.08
